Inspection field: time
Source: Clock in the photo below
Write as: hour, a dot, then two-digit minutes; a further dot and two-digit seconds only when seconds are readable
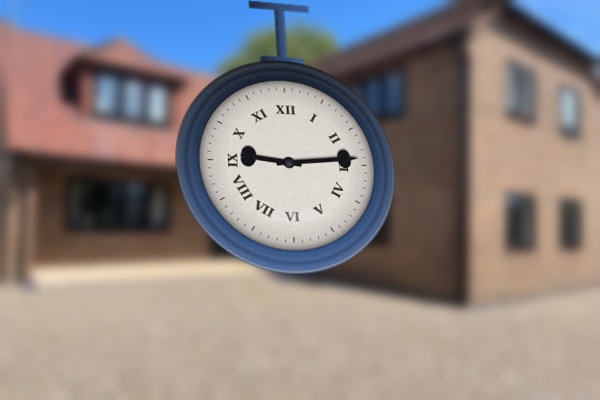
9.14
